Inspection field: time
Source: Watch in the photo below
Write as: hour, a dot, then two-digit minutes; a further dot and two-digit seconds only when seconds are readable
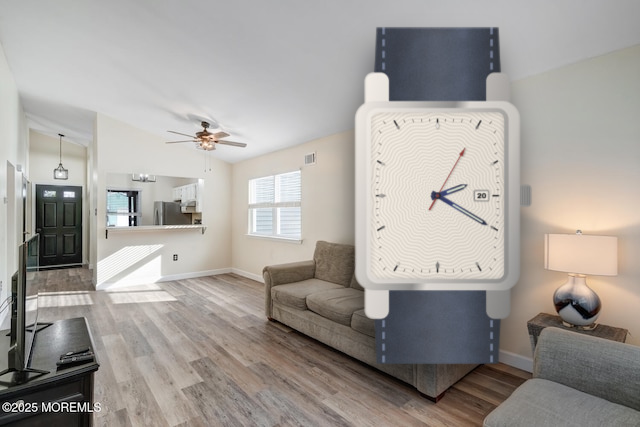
2.20.05
